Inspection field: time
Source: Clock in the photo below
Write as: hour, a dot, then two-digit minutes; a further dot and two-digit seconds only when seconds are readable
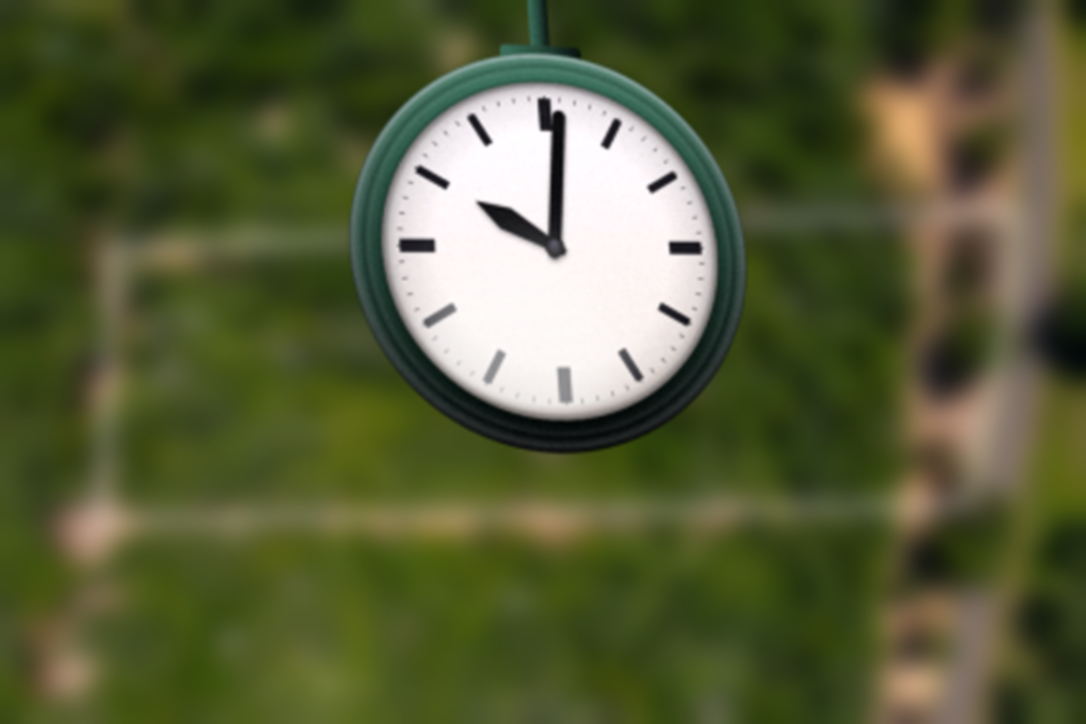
10.01
